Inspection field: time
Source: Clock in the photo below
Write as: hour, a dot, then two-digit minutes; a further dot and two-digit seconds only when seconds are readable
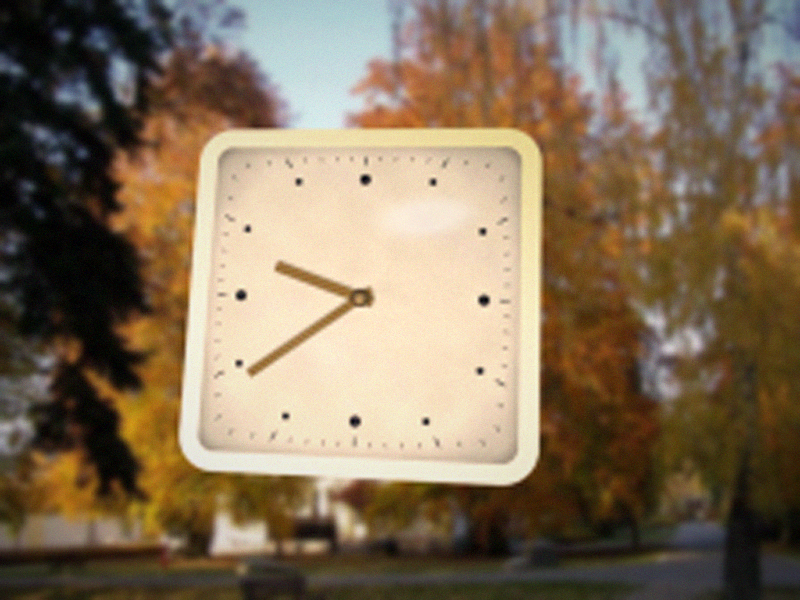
9.39
